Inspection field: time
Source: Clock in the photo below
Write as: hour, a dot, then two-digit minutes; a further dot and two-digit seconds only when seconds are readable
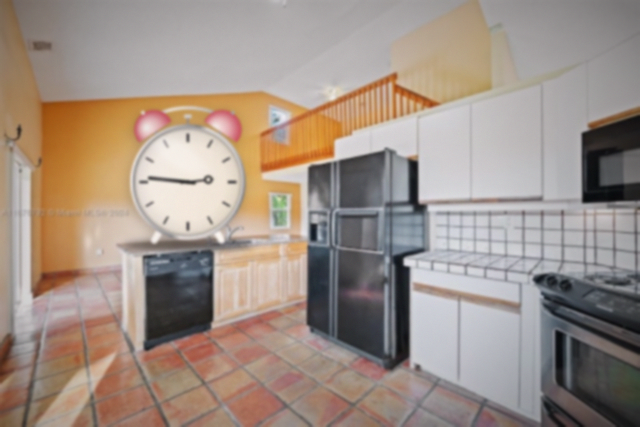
2.46
